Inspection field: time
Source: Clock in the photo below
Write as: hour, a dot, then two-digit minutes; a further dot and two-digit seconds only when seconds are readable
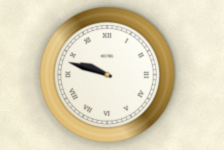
9.48
